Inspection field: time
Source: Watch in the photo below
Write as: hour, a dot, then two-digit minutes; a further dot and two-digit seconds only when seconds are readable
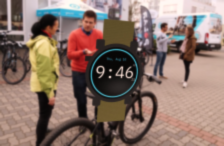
9.46
